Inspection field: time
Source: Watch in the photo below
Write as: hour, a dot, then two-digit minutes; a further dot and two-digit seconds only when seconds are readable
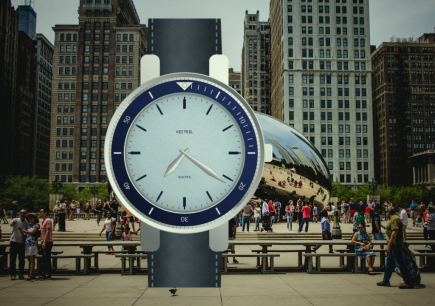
7.21
